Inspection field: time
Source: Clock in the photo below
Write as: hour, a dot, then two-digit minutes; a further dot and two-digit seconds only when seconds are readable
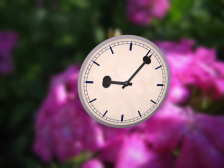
9.06
